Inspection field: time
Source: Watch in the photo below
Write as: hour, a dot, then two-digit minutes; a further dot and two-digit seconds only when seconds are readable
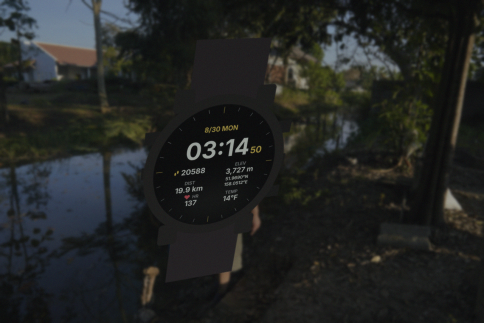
3.14.50
